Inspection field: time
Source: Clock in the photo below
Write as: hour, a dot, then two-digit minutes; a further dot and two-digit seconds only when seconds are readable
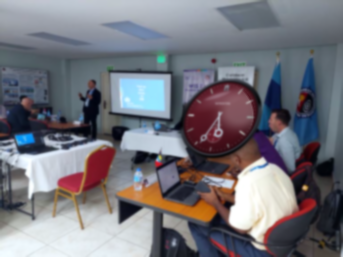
5.34
